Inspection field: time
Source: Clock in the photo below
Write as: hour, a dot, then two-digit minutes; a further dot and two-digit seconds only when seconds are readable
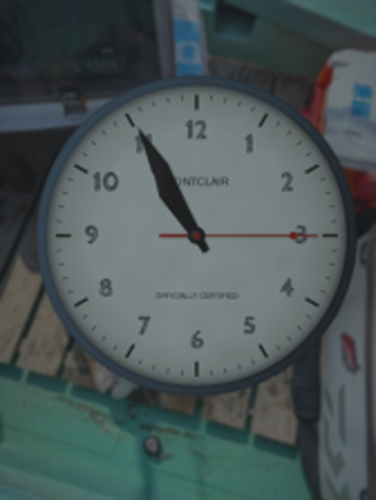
10.55.15
